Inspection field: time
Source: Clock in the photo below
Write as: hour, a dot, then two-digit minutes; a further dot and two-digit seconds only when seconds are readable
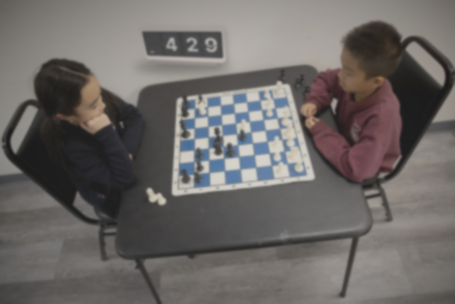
4.29
